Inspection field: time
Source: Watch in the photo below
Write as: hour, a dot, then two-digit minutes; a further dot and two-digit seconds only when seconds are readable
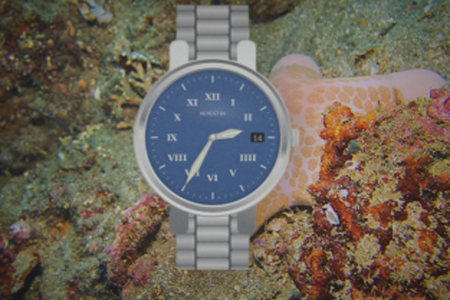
2.35
